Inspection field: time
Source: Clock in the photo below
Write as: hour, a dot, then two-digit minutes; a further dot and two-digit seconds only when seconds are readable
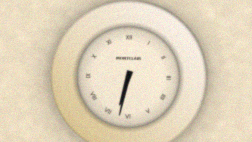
6.32
